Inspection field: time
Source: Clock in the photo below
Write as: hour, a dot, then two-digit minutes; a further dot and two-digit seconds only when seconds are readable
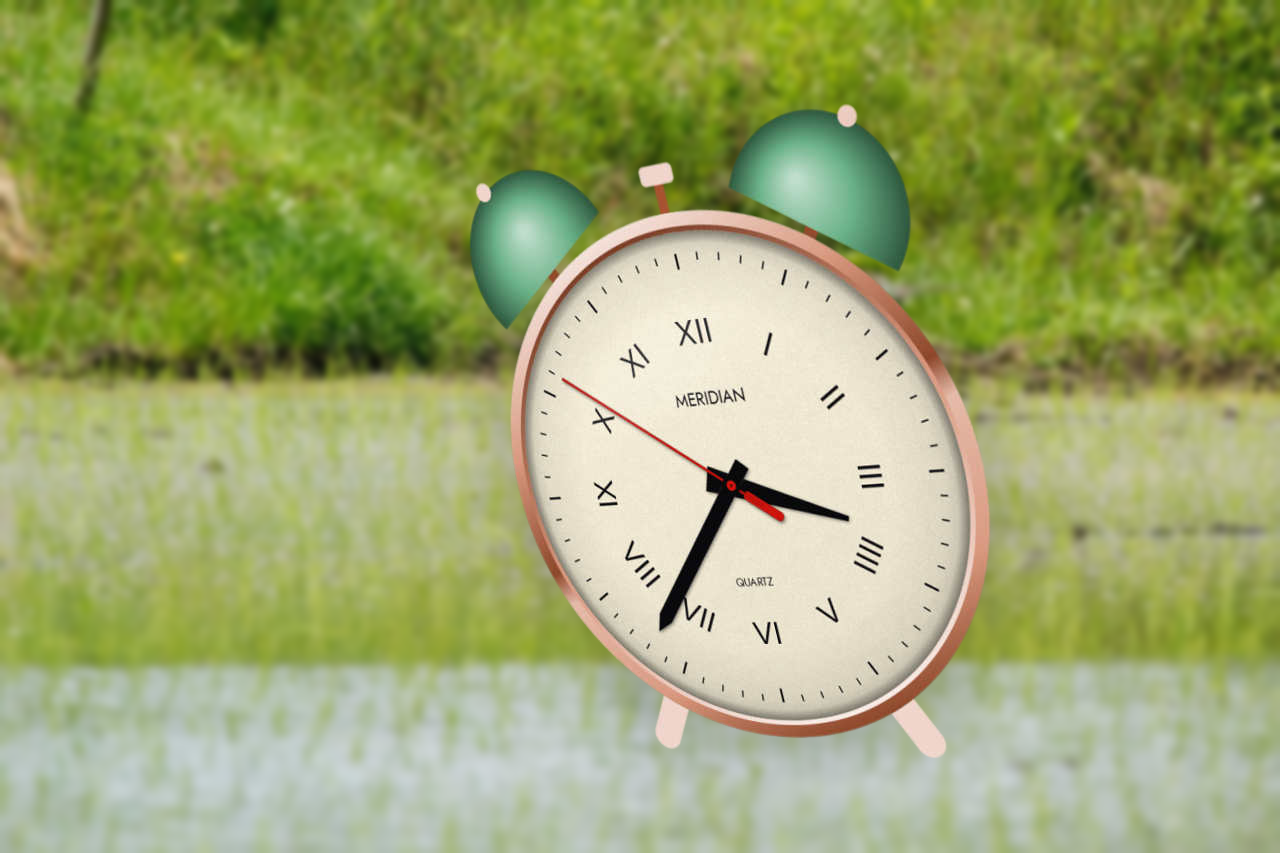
3.36.51
